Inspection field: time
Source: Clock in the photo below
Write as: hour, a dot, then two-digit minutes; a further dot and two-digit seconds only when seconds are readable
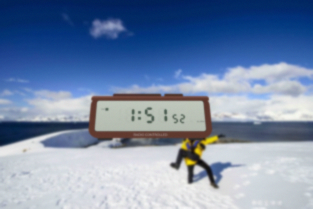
1.51.52
